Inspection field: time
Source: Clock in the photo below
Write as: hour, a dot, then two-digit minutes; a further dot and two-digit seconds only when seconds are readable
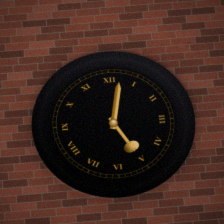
5.02
